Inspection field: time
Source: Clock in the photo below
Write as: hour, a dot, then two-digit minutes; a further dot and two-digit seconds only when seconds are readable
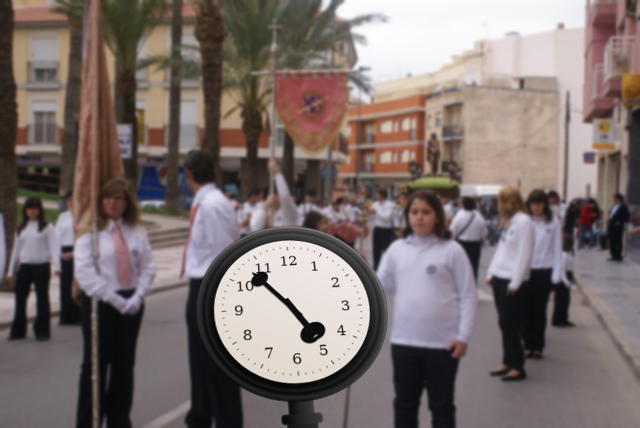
4.53
